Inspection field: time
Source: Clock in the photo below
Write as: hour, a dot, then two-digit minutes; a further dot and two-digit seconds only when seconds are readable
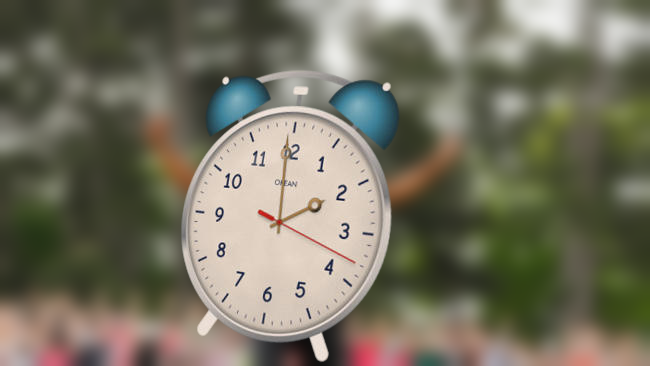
1.59.18
